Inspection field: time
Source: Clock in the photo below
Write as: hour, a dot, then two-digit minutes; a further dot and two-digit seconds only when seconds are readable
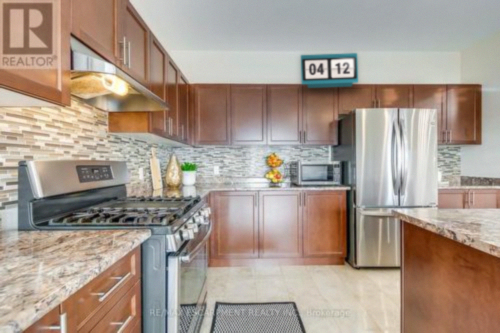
4.12
